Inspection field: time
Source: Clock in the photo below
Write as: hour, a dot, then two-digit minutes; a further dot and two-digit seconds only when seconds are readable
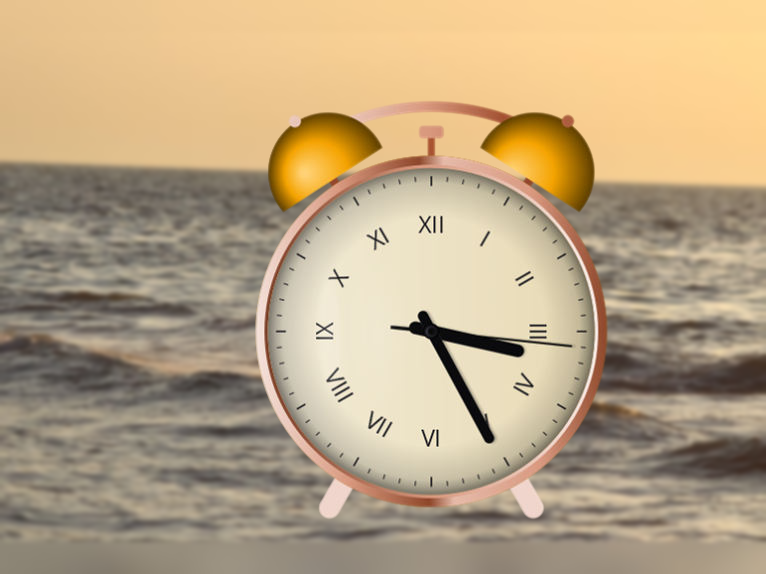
3.25.16
